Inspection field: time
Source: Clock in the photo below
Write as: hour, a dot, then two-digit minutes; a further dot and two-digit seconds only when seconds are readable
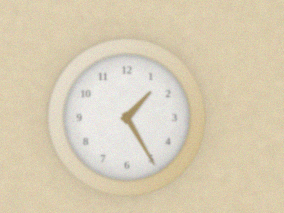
1.25
